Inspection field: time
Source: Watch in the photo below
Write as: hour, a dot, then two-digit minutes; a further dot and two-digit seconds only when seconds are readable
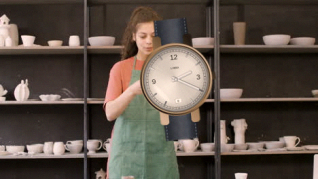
2.20
